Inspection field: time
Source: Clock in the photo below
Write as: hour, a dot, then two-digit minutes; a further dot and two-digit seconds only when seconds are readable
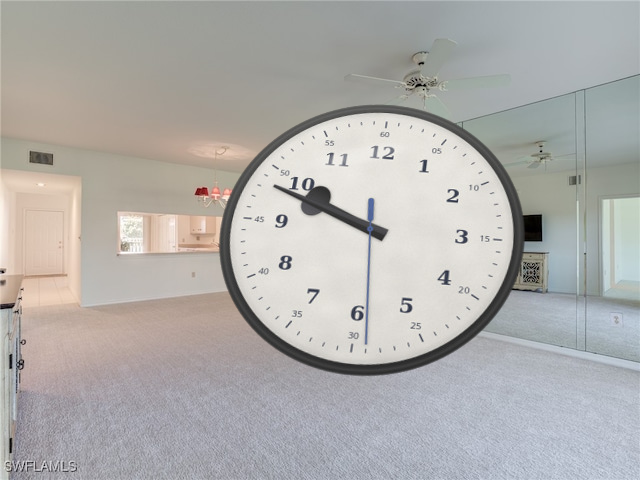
9.48.29
